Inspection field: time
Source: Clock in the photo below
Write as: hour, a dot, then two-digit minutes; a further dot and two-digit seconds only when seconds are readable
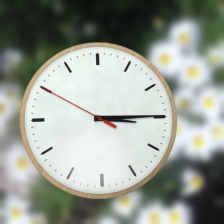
3.14.50
